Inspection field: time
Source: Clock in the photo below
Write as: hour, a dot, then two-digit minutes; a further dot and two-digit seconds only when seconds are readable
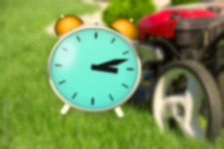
3.12
